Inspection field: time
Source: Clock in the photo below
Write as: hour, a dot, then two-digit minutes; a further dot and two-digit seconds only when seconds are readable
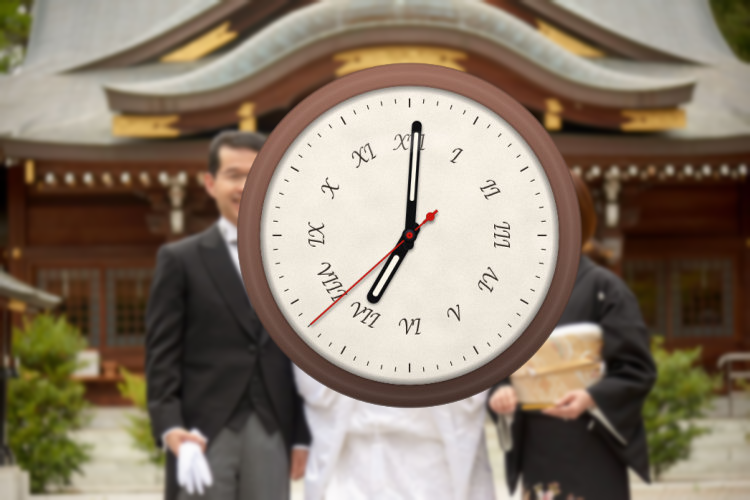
7.00.38
